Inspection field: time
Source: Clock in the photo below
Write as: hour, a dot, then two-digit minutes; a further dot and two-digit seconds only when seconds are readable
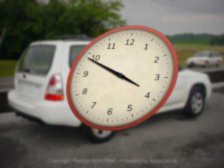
3.49
